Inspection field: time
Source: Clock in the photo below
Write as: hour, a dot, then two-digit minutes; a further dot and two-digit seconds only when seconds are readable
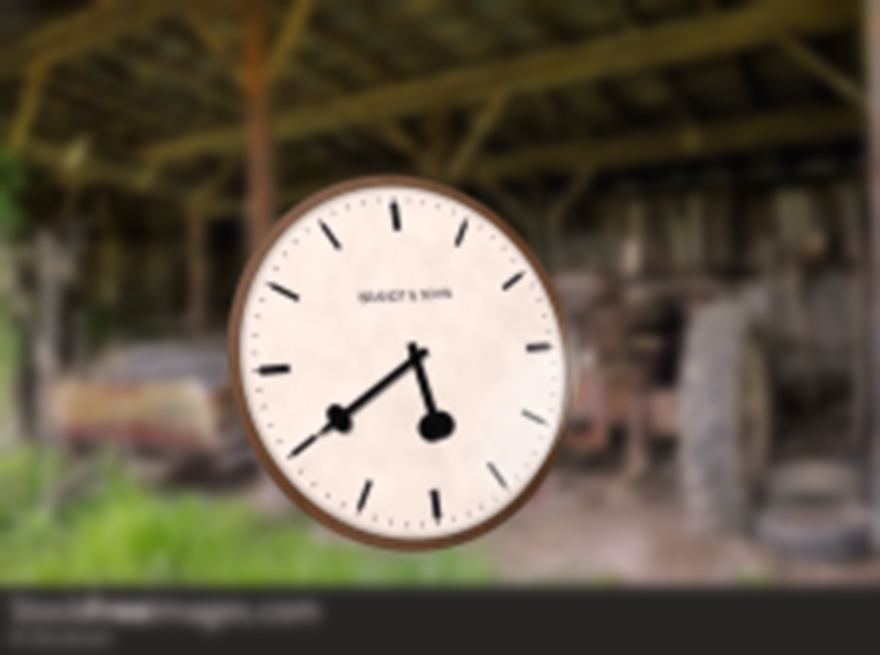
5.40
